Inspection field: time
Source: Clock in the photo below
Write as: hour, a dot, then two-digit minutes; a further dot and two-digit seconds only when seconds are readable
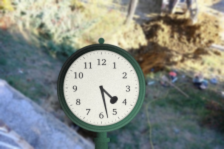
4.28
